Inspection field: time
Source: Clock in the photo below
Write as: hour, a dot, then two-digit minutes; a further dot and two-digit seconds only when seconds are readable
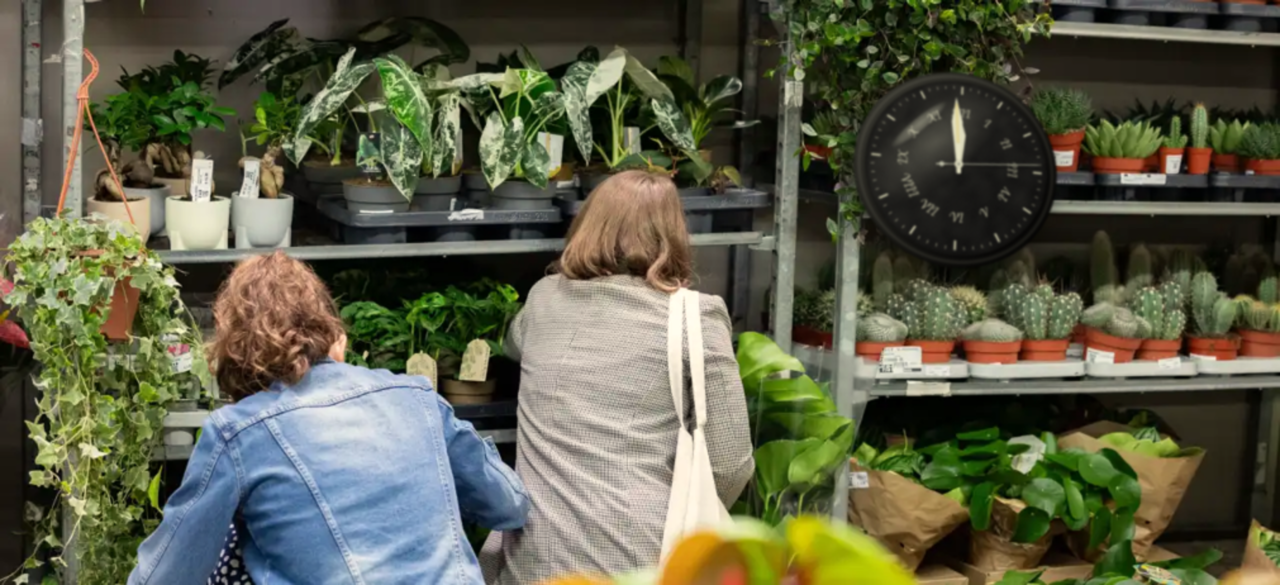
11.59.14
